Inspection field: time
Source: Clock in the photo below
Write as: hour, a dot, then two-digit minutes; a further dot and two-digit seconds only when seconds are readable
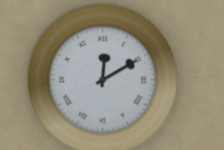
12.10
